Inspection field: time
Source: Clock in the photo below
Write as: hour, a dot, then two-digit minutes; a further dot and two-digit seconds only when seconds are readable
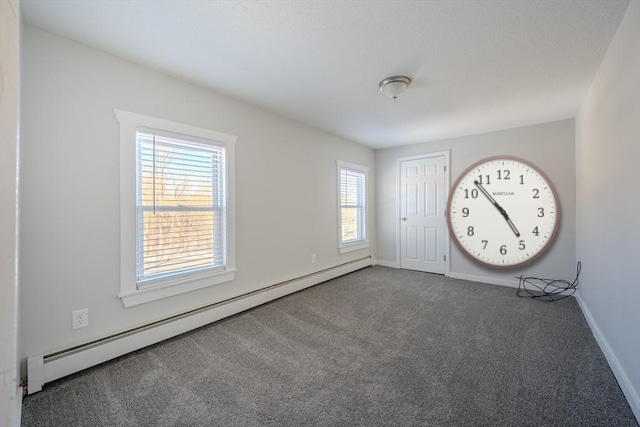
4.53
